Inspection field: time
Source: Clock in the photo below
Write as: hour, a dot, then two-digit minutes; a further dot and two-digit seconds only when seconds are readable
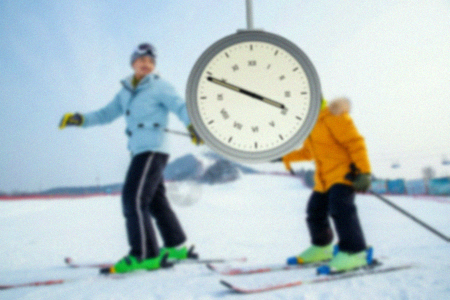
3.49
